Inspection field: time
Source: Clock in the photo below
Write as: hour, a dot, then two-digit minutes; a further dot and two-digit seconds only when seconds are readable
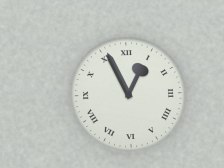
12.56
